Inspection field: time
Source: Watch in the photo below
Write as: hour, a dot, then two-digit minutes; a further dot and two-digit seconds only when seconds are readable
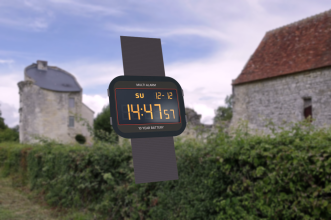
14.47.57
